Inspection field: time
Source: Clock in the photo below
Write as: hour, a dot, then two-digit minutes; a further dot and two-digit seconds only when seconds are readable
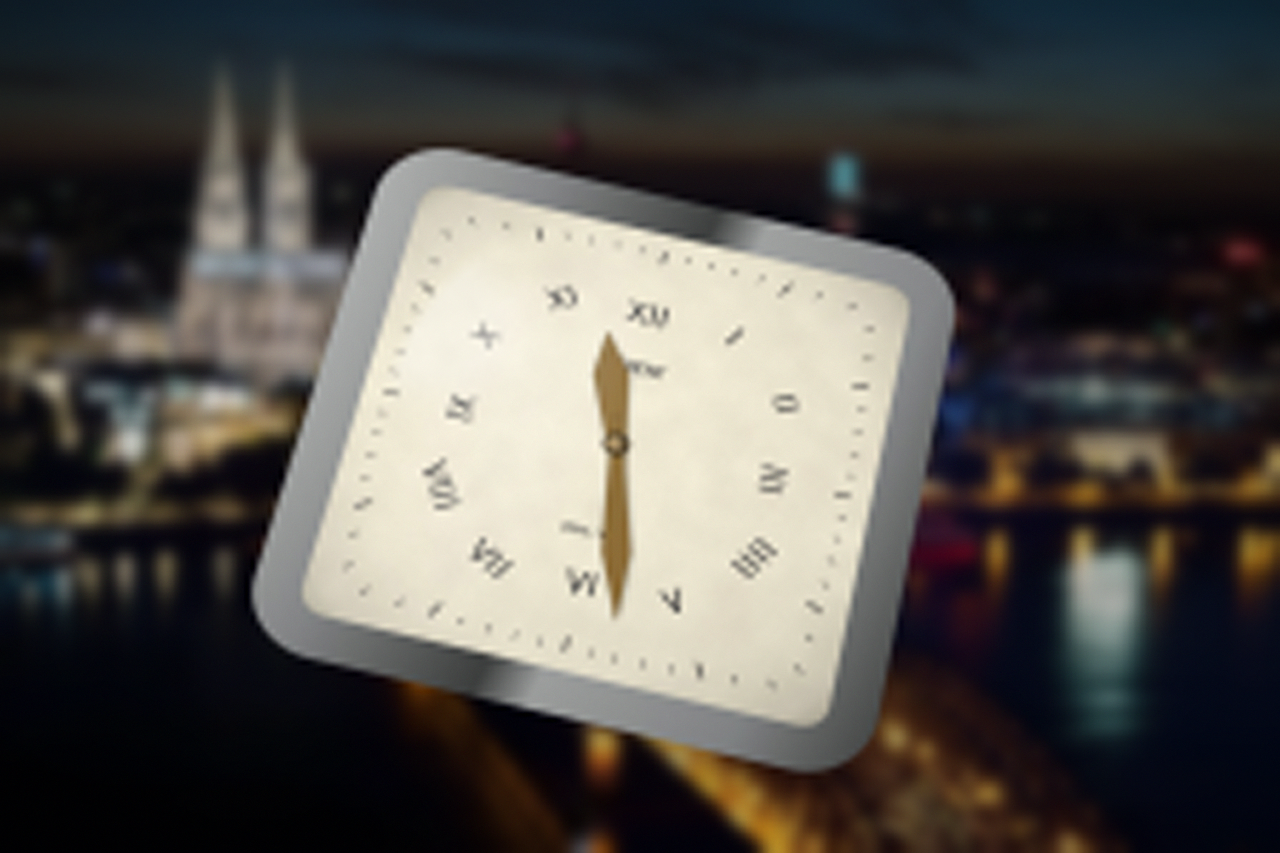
11.28
